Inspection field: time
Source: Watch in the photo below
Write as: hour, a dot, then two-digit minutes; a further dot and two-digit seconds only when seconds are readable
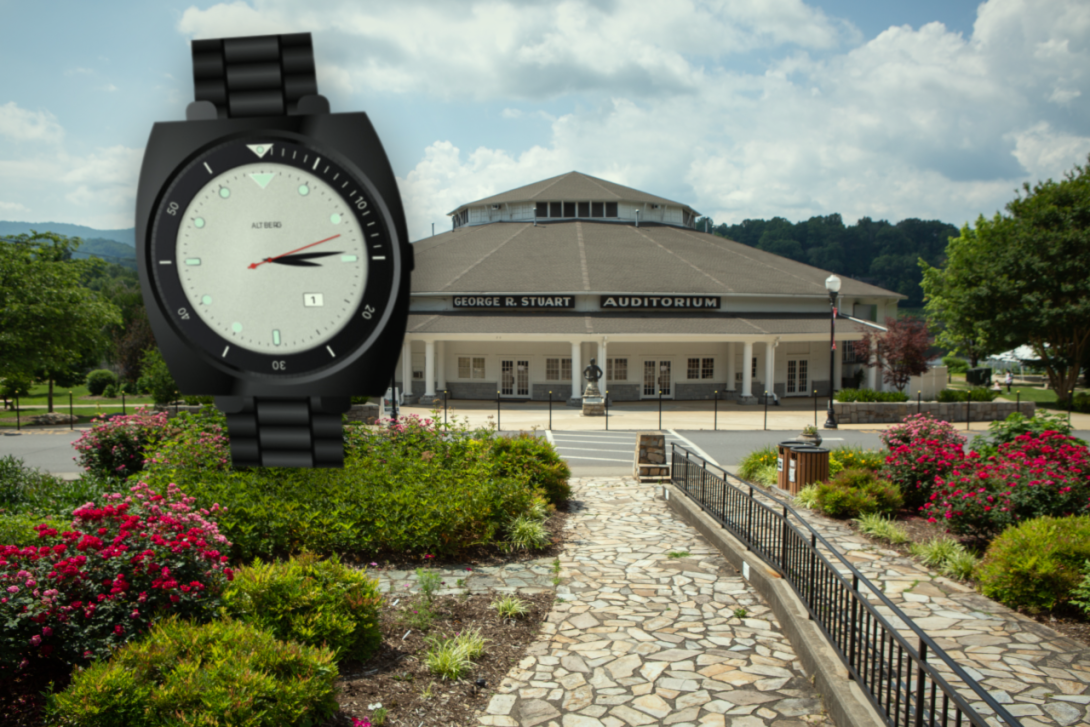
3.14.12
